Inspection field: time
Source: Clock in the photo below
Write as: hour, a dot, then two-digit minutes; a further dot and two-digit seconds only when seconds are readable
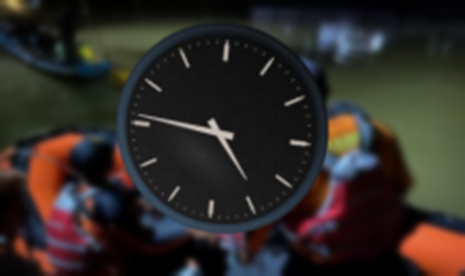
4.46
